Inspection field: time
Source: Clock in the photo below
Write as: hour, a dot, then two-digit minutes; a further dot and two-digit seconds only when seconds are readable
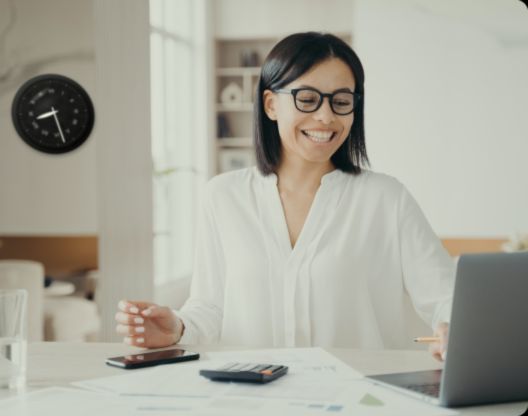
8.28
